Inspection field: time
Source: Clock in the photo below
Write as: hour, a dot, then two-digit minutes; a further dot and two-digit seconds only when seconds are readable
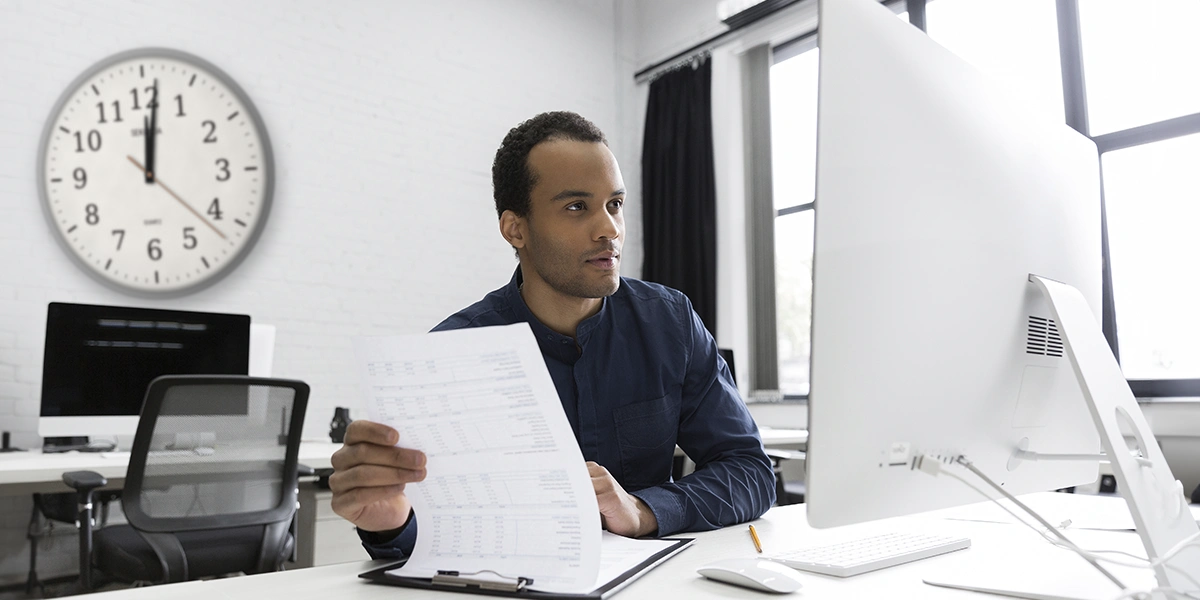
12.01.22
